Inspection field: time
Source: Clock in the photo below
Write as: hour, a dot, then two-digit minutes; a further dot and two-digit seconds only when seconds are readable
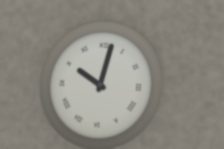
10.02
